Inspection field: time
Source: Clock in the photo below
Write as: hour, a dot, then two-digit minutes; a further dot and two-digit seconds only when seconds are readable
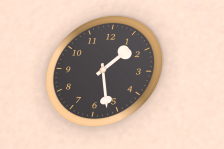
1.27
